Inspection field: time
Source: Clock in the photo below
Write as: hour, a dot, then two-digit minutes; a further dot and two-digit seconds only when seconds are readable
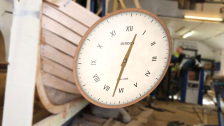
12.32
